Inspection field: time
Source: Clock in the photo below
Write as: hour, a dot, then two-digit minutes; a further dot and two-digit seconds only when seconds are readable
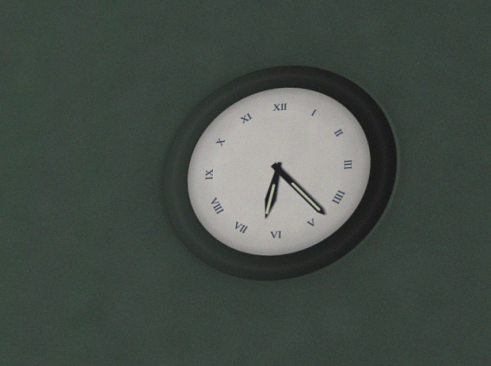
6.23
